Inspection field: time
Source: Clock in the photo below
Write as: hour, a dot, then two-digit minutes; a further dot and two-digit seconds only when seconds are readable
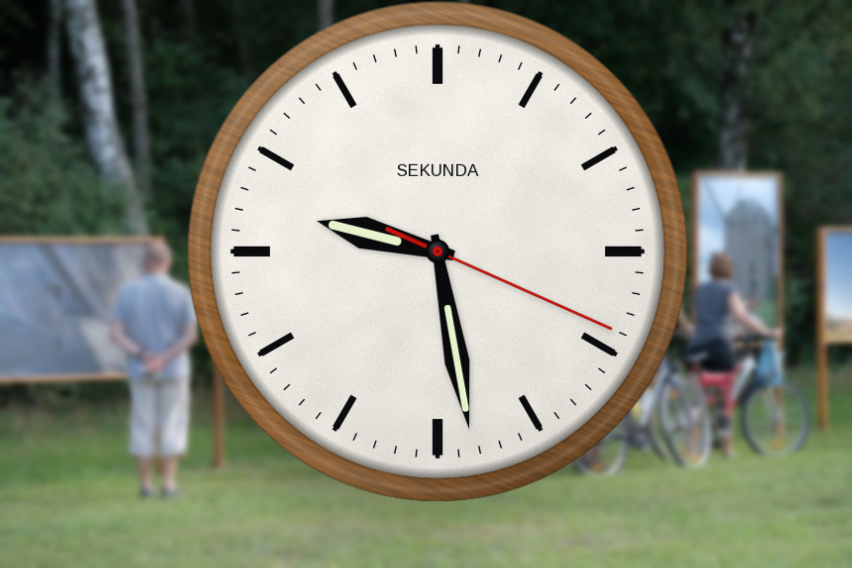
9.28.19
